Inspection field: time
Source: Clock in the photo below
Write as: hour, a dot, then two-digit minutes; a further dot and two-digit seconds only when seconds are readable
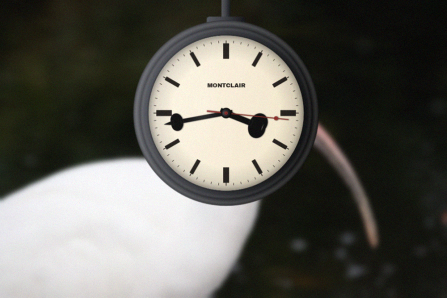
3.43.16
